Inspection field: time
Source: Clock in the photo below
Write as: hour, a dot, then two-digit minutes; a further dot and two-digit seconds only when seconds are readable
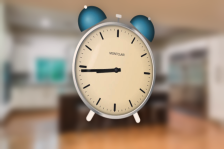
8.44
